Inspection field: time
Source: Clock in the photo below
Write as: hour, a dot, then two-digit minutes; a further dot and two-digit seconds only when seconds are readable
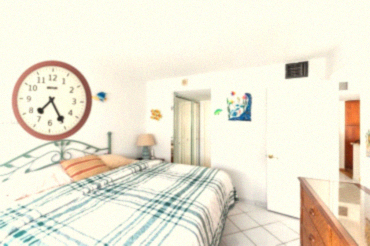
7.25
